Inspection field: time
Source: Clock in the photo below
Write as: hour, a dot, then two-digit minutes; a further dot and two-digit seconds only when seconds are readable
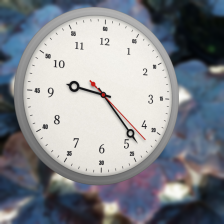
9.23.22
